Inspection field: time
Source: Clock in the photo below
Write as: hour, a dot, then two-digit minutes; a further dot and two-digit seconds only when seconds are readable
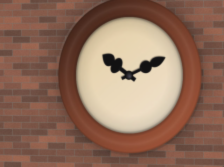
10.11
